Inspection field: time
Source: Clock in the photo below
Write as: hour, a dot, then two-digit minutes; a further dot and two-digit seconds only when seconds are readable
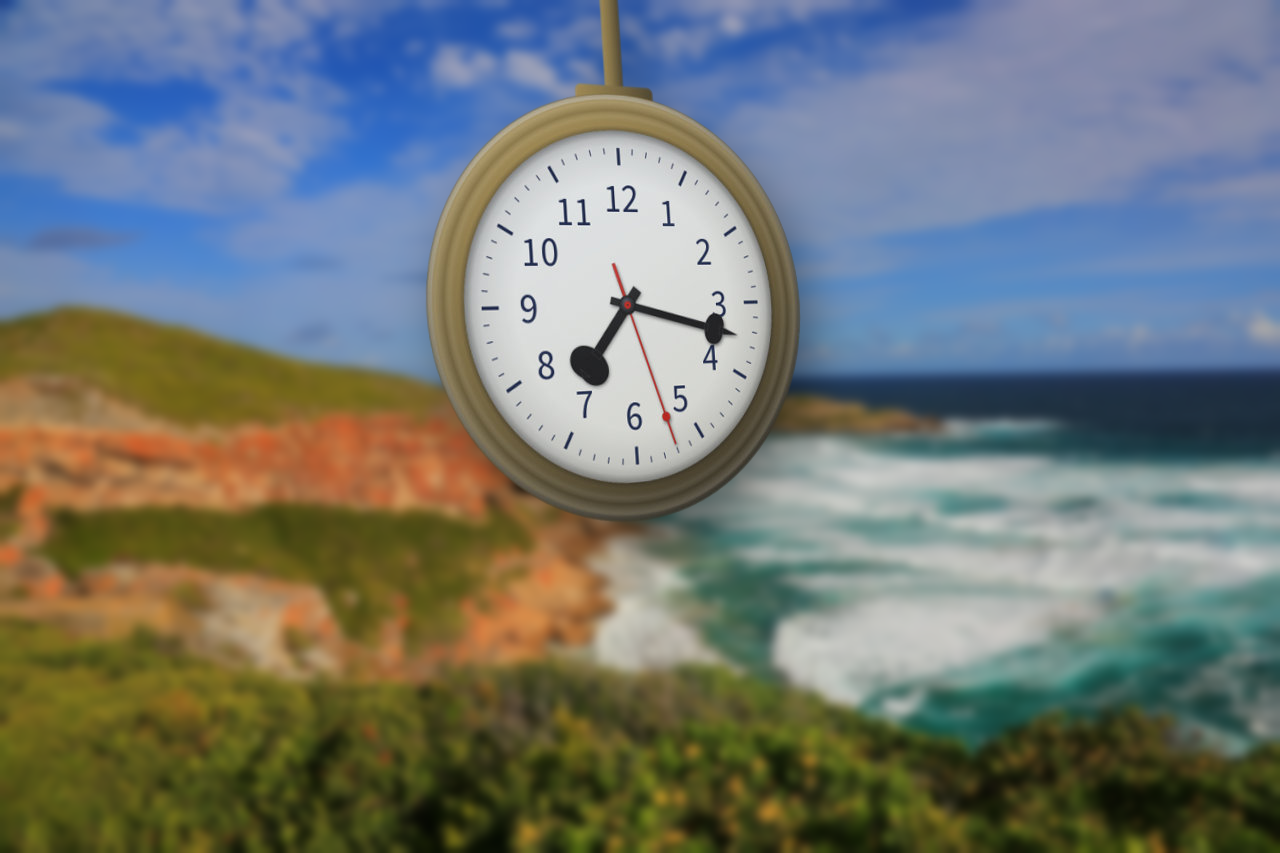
7.17.27
